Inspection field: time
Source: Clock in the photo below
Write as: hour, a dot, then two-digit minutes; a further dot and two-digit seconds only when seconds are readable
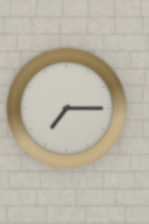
7.15
